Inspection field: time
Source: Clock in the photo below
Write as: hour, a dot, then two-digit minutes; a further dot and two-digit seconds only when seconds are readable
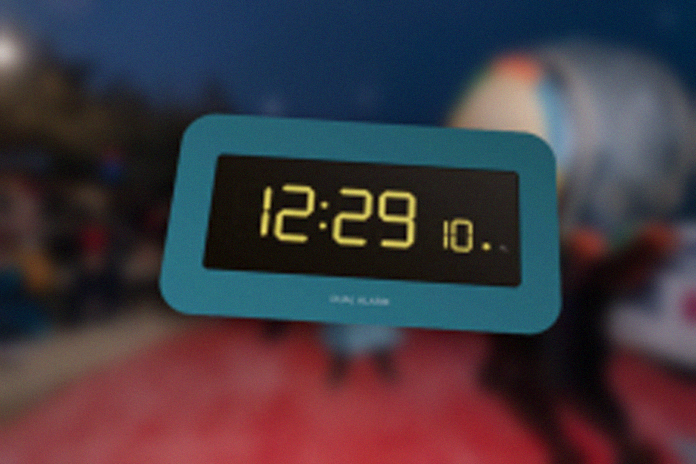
12.29.10
